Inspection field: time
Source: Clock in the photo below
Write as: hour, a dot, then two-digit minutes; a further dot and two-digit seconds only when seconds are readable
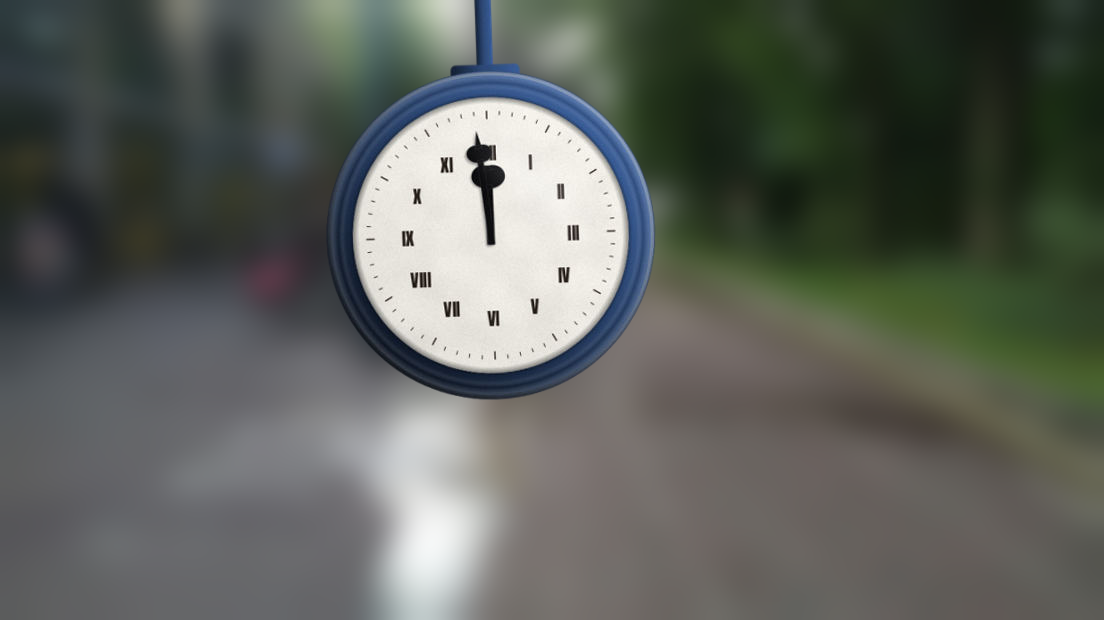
11.59
